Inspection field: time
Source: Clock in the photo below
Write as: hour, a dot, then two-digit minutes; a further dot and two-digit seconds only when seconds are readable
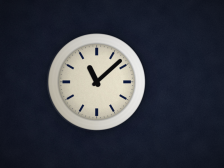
11.08
